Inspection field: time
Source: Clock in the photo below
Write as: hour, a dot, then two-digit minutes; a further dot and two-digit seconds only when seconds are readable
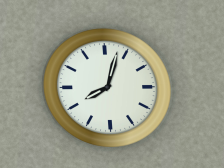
8.03
